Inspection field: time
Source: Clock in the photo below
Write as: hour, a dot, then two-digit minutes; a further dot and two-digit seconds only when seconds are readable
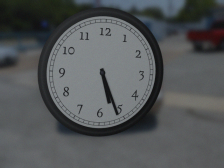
5.26
